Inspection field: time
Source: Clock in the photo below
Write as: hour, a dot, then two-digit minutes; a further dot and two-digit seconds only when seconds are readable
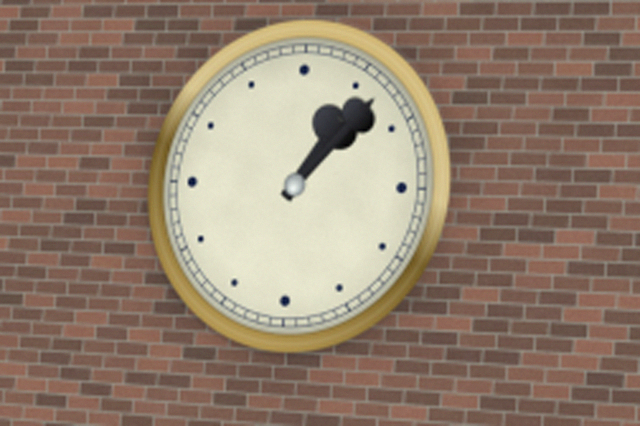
1.07
